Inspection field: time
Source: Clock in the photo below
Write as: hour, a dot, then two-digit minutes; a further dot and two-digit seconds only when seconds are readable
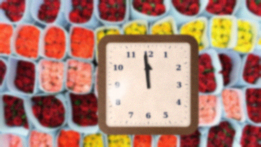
11.59
